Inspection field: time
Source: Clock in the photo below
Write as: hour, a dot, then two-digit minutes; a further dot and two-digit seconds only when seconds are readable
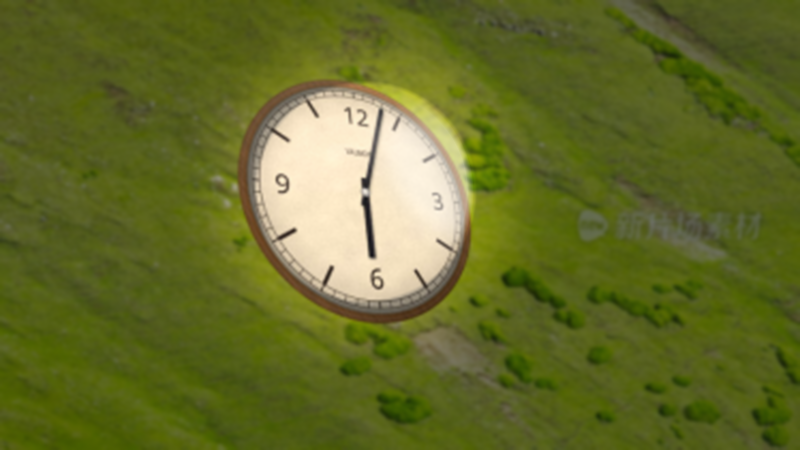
6.03
